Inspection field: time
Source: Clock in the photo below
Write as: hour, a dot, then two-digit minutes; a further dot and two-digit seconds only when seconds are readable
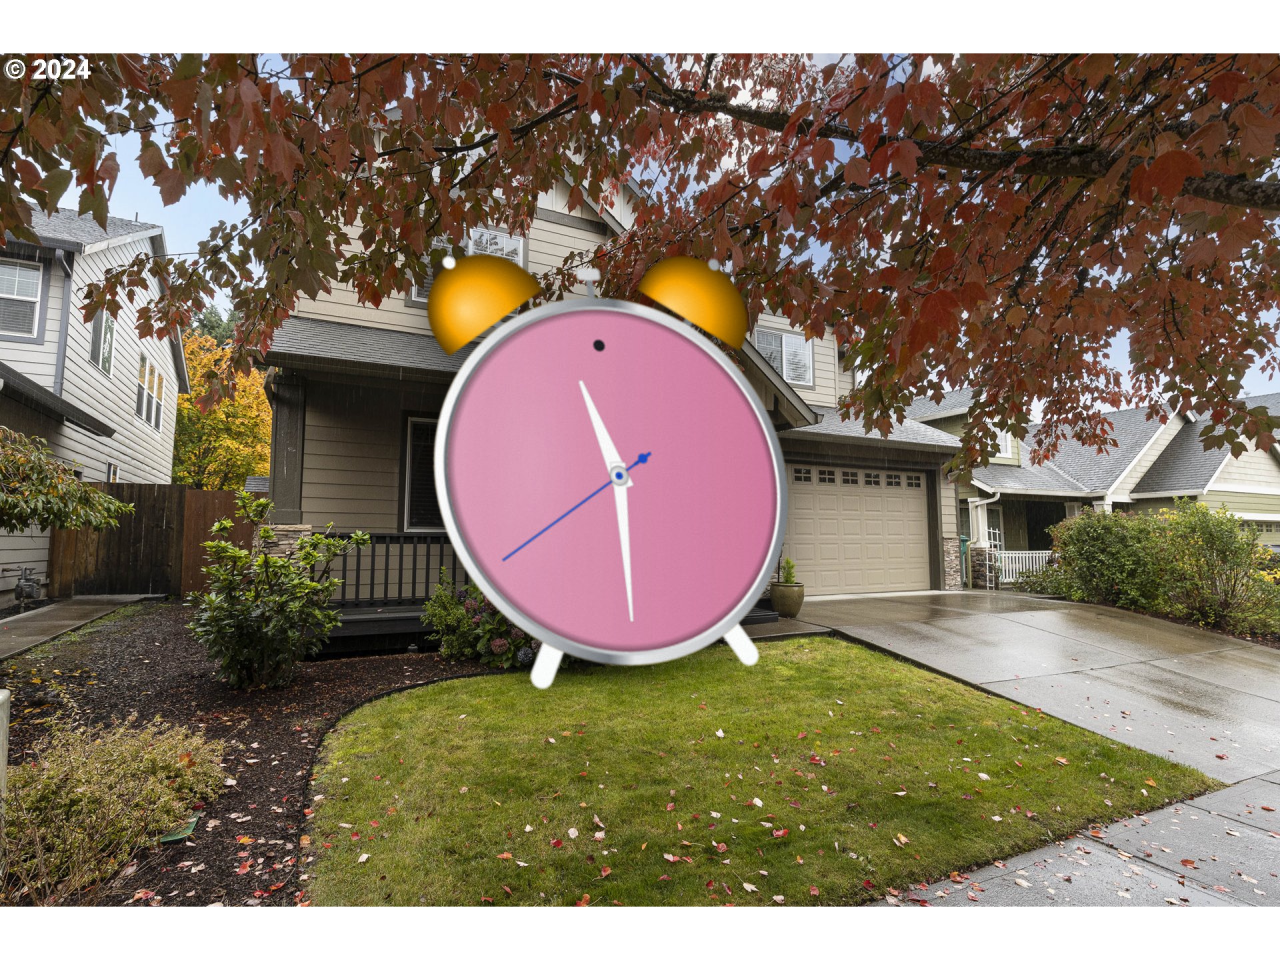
11.30.40
